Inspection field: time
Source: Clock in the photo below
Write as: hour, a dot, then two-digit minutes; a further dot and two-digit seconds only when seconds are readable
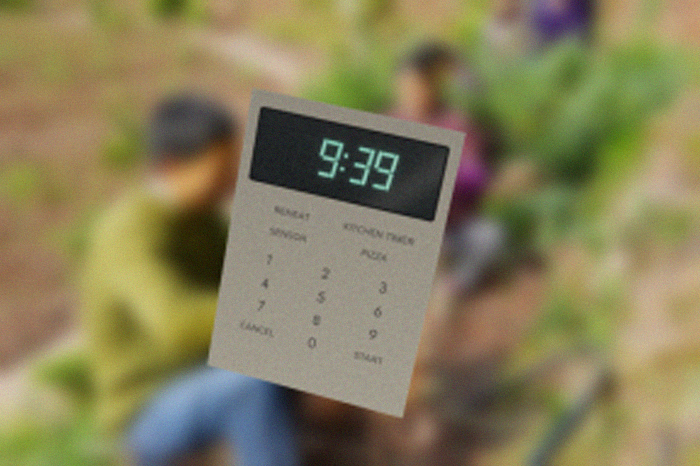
9.39
